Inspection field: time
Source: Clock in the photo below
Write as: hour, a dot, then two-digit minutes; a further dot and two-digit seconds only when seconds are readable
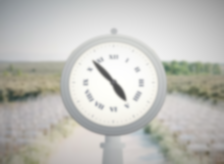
4.53
